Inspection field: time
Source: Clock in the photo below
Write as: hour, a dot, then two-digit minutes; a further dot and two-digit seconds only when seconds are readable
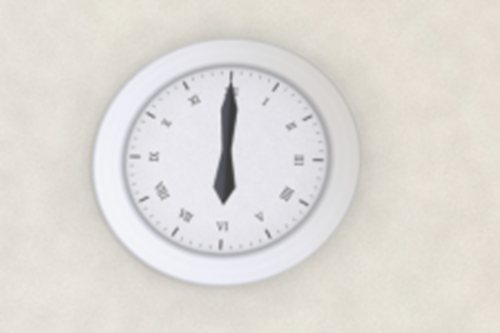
6.00
